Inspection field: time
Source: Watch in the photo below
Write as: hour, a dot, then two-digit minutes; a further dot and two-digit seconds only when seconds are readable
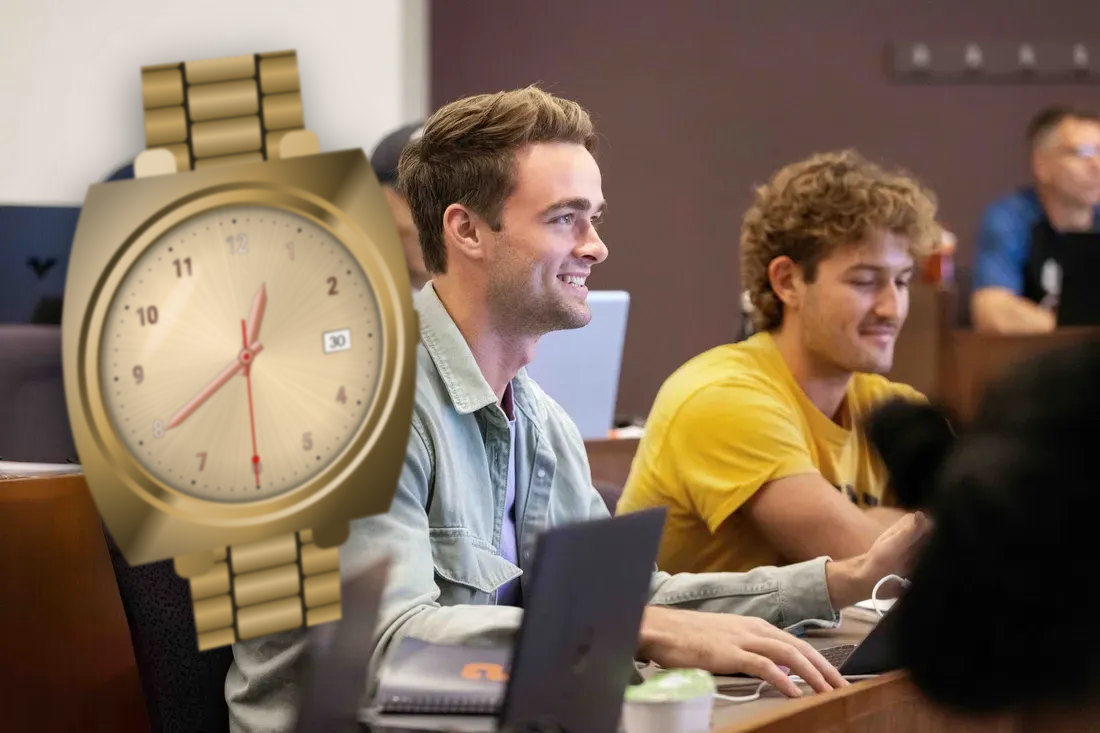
12.39.30
